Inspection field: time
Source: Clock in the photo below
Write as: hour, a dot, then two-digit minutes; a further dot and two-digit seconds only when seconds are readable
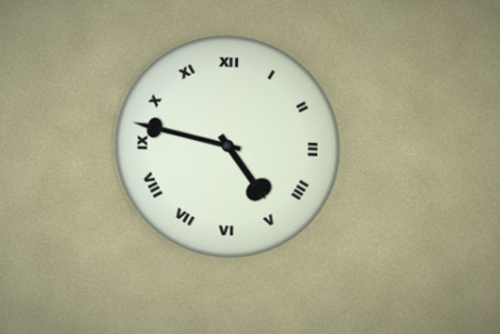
4.47
